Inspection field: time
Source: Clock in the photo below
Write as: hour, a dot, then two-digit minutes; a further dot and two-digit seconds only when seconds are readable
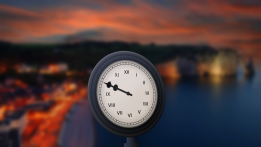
9.49
